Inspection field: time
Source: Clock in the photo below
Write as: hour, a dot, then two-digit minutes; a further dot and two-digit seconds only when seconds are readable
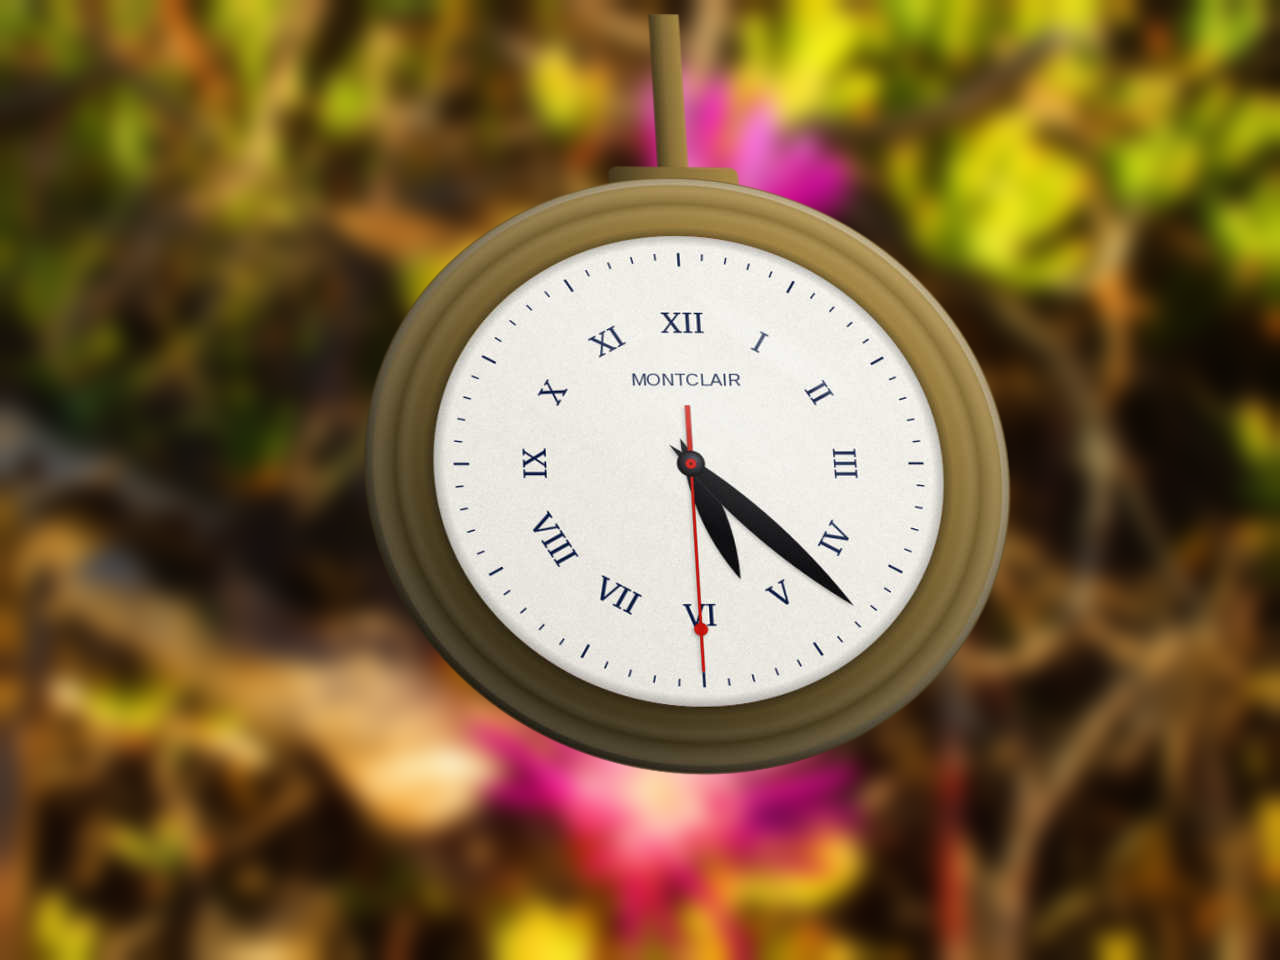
5.22.30
